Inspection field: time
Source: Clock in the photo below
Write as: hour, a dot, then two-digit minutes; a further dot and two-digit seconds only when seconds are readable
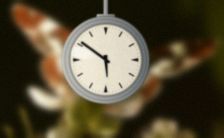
5.51
